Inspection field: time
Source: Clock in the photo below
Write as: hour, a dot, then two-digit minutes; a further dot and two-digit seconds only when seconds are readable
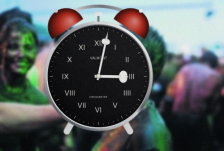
3.02
